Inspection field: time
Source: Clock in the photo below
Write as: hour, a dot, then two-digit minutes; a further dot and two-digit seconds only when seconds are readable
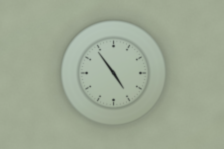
4.54
